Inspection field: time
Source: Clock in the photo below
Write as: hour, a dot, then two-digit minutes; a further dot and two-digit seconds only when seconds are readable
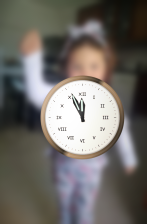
11.56
